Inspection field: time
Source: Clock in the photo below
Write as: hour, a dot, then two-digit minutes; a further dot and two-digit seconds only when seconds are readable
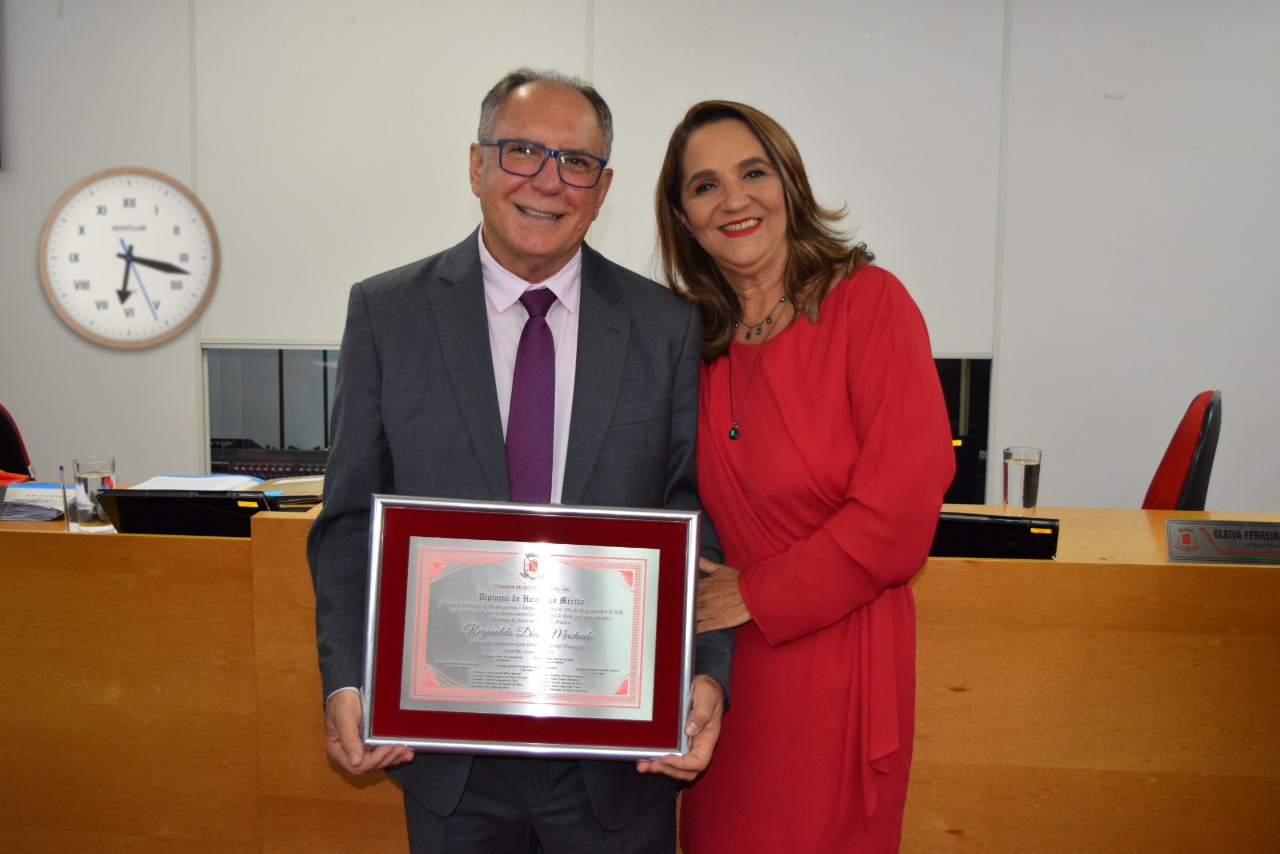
6.17.26
